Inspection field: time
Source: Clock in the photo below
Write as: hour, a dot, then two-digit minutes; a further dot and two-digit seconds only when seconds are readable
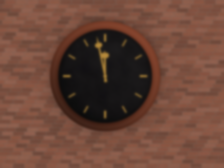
11.58
